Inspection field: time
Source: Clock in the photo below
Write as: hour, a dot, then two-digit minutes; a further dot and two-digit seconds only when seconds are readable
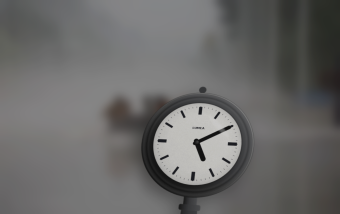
5.10
